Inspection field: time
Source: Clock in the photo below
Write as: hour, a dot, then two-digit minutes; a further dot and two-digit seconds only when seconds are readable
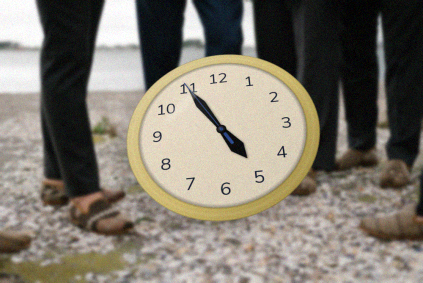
4.54.55
